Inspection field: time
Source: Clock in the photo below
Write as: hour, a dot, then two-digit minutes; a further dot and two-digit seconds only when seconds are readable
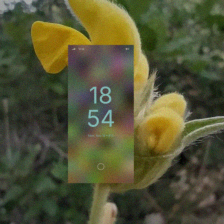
18.54
